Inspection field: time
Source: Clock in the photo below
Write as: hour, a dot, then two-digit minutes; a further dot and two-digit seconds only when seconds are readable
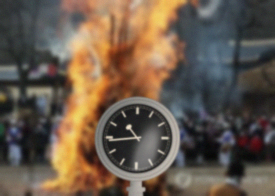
10.44
